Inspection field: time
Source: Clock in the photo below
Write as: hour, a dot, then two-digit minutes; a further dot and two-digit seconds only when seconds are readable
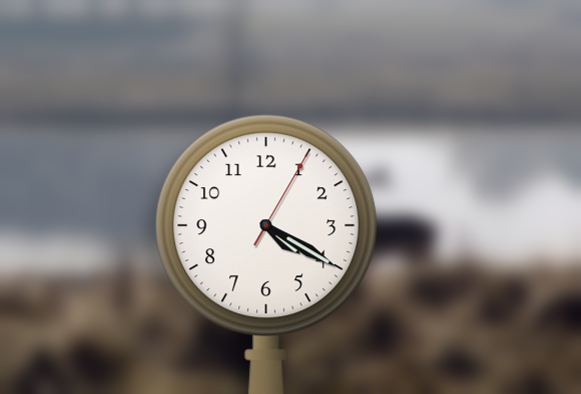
4.20.05
